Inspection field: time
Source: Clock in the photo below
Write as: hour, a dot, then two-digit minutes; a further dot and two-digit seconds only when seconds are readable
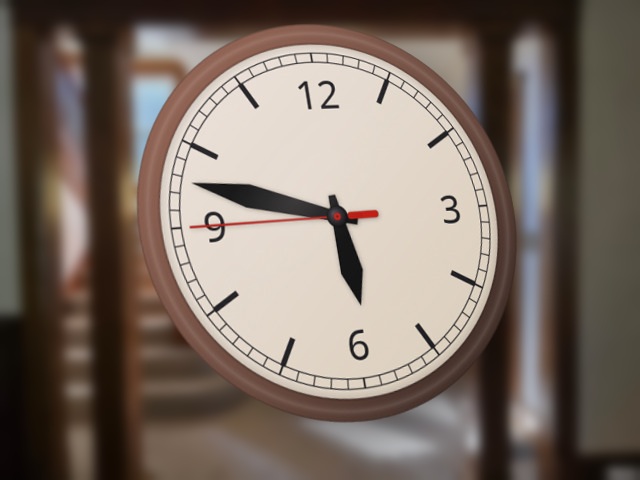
5.47.45
